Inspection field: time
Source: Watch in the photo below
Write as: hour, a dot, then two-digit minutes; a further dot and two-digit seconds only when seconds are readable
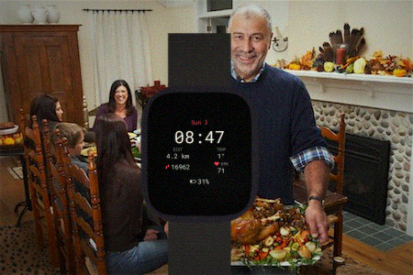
8.47
